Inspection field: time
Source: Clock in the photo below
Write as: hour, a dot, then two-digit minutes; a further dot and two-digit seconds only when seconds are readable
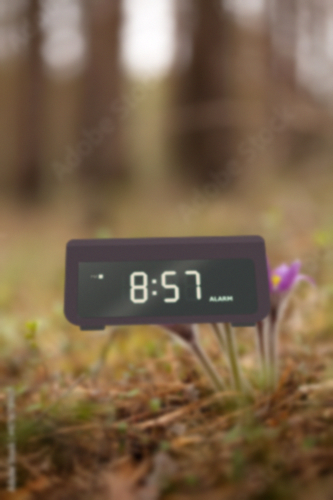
8.57
